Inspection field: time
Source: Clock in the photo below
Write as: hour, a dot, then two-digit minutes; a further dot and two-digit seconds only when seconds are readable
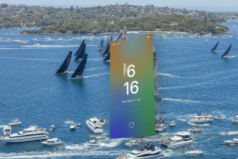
6.16
